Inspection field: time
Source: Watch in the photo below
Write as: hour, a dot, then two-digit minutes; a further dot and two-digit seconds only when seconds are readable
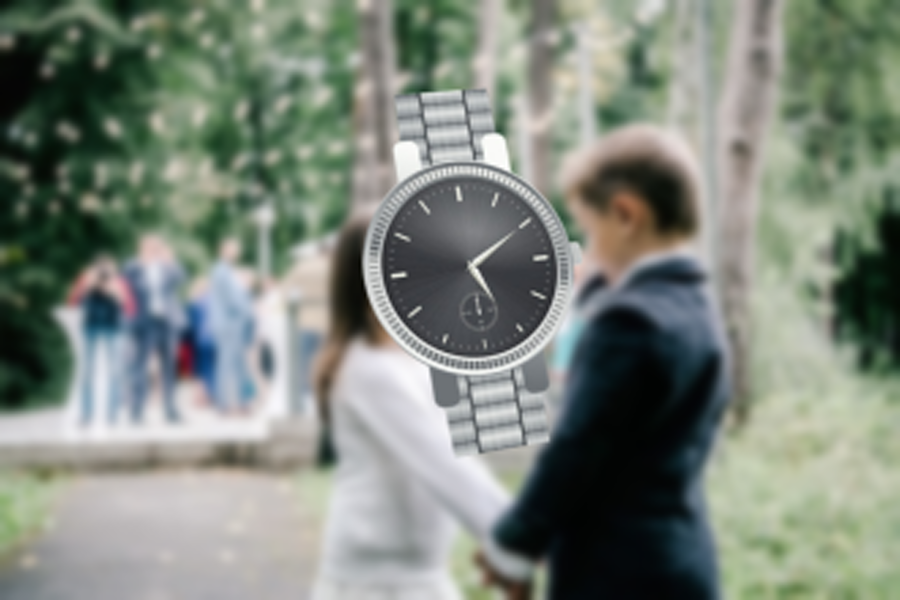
5.10
